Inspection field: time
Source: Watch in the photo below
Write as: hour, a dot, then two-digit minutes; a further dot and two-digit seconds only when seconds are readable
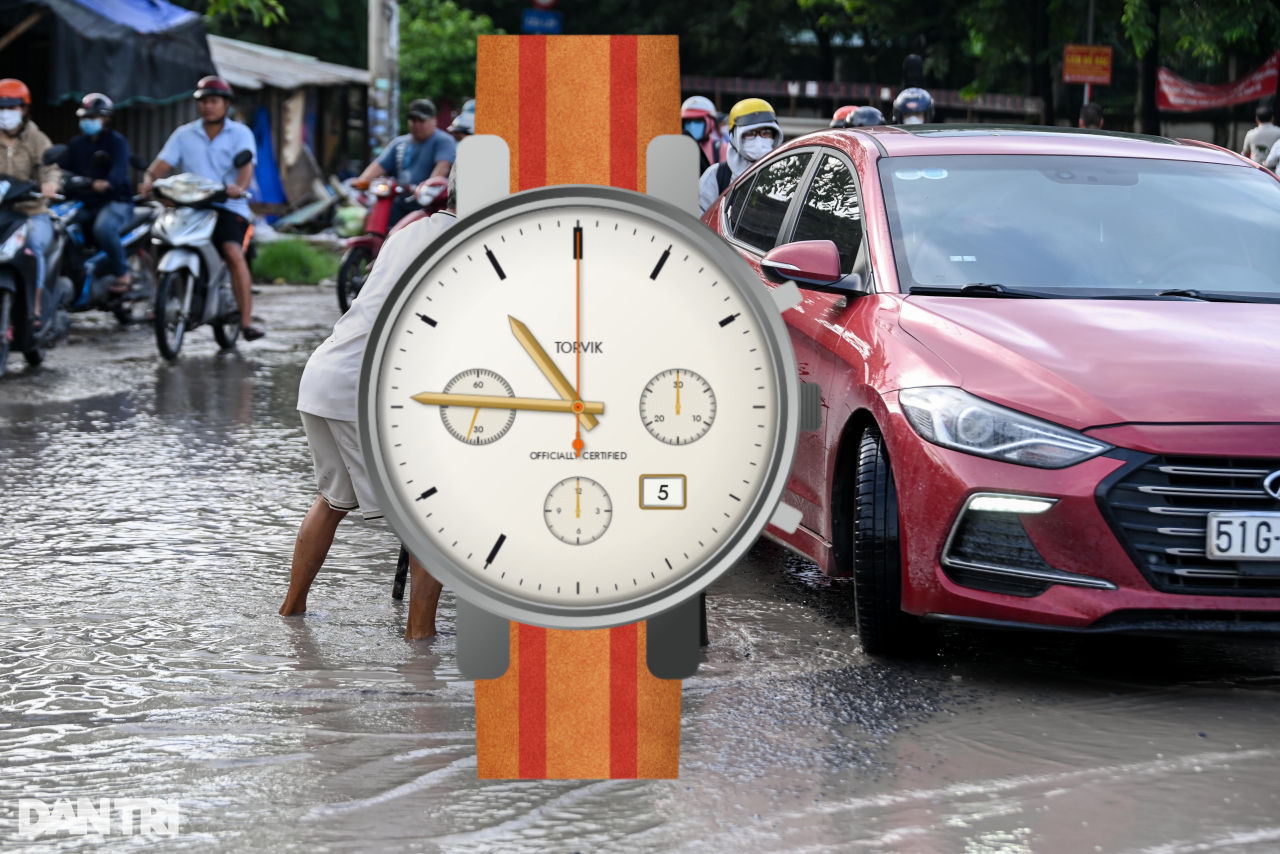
10.45.33
